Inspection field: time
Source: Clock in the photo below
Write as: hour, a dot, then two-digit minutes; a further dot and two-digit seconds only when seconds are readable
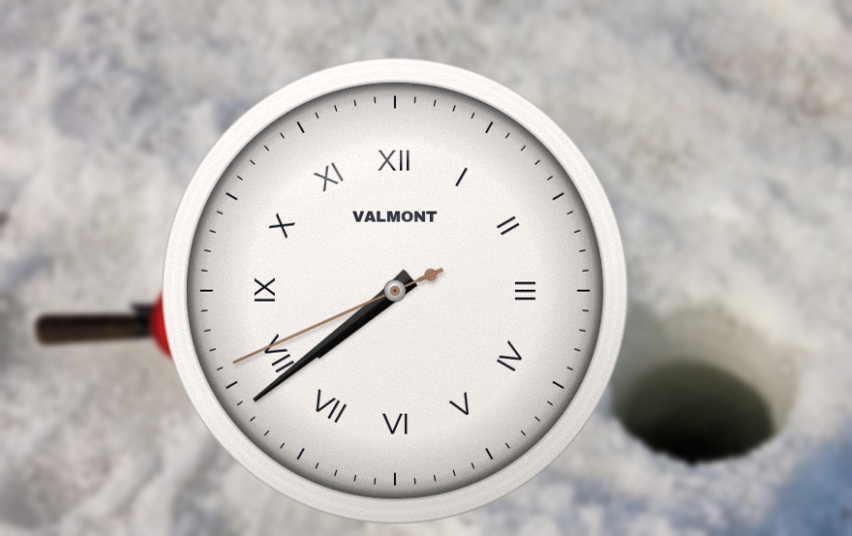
7.38.41
